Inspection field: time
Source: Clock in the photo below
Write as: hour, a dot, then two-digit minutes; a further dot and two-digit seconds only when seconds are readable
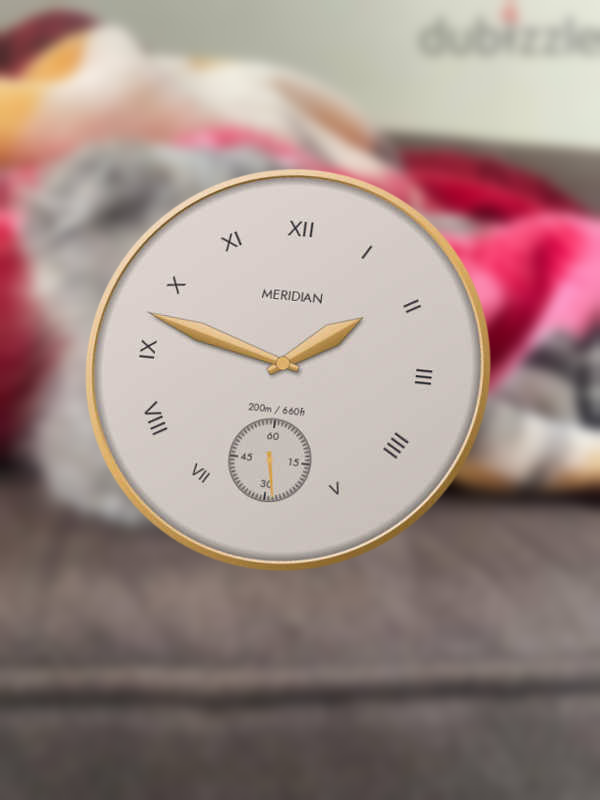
1.47.28
